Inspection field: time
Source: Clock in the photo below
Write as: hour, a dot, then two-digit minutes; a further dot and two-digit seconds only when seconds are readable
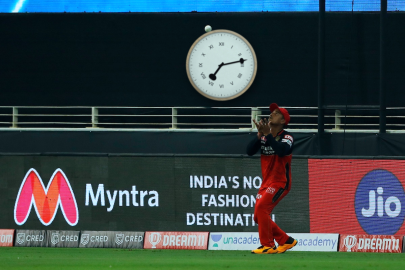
7.13
